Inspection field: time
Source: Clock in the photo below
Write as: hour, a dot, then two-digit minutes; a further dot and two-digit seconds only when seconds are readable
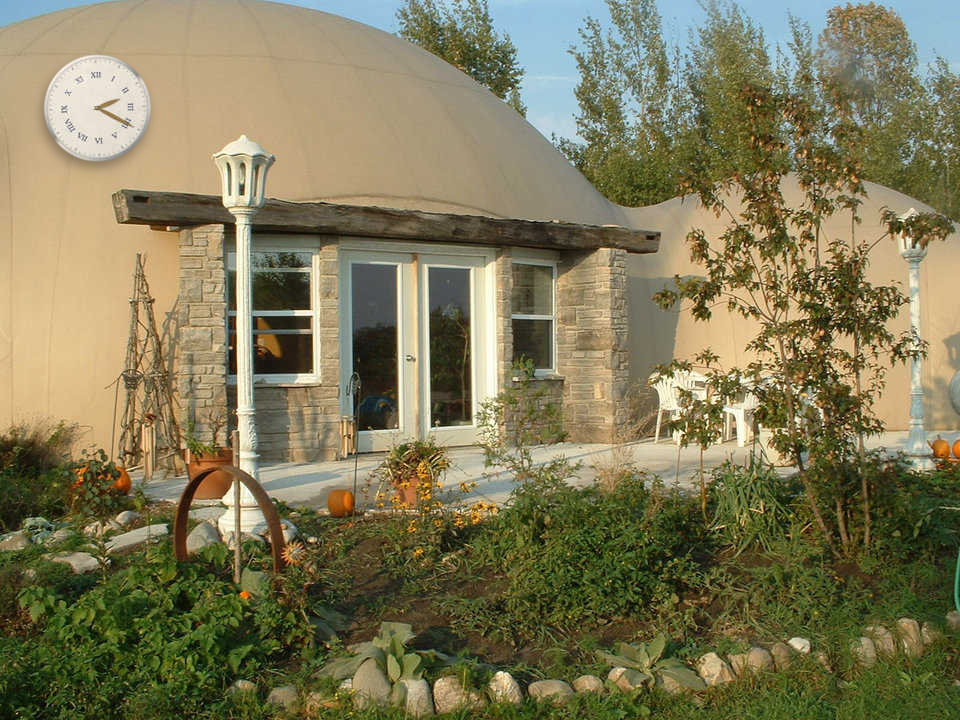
2.20
